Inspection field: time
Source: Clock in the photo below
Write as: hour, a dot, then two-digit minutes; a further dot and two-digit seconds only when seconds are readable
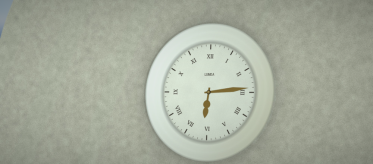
6.14
